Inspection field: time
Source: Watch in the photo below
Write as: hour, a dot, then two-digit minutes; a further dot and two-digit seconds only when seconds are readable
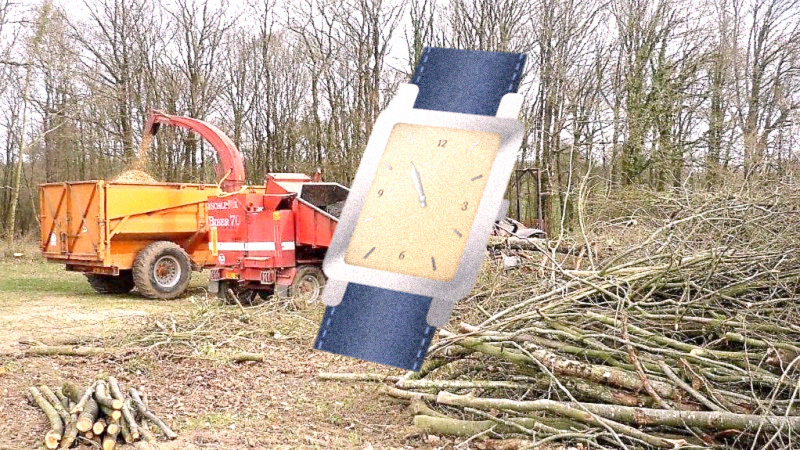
10.54
